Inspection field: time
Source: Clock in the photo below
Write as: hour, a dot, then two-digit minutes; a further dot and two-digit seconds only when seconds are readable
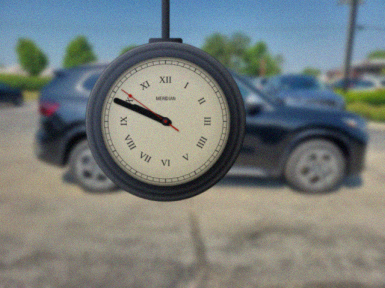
9.48.51
